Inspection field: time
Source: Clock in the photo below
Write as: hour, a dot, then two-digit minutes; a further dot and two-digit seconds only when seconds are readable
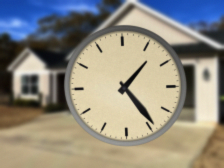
1.24
